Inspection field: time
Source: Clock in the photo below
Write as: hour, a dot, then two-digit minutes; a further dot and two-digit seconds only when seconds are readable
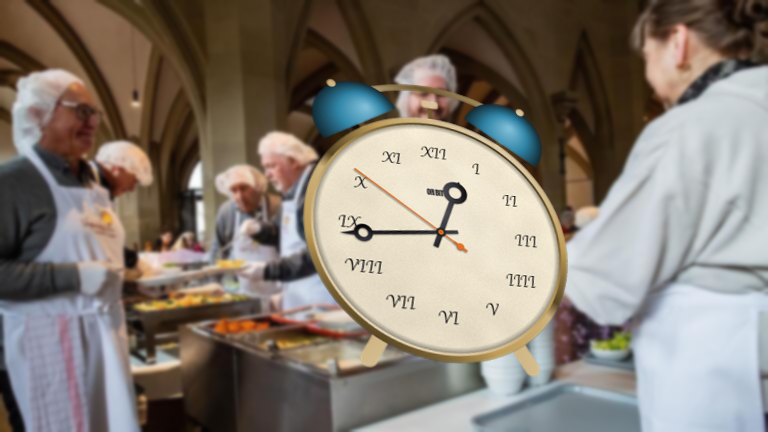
12.43.51
